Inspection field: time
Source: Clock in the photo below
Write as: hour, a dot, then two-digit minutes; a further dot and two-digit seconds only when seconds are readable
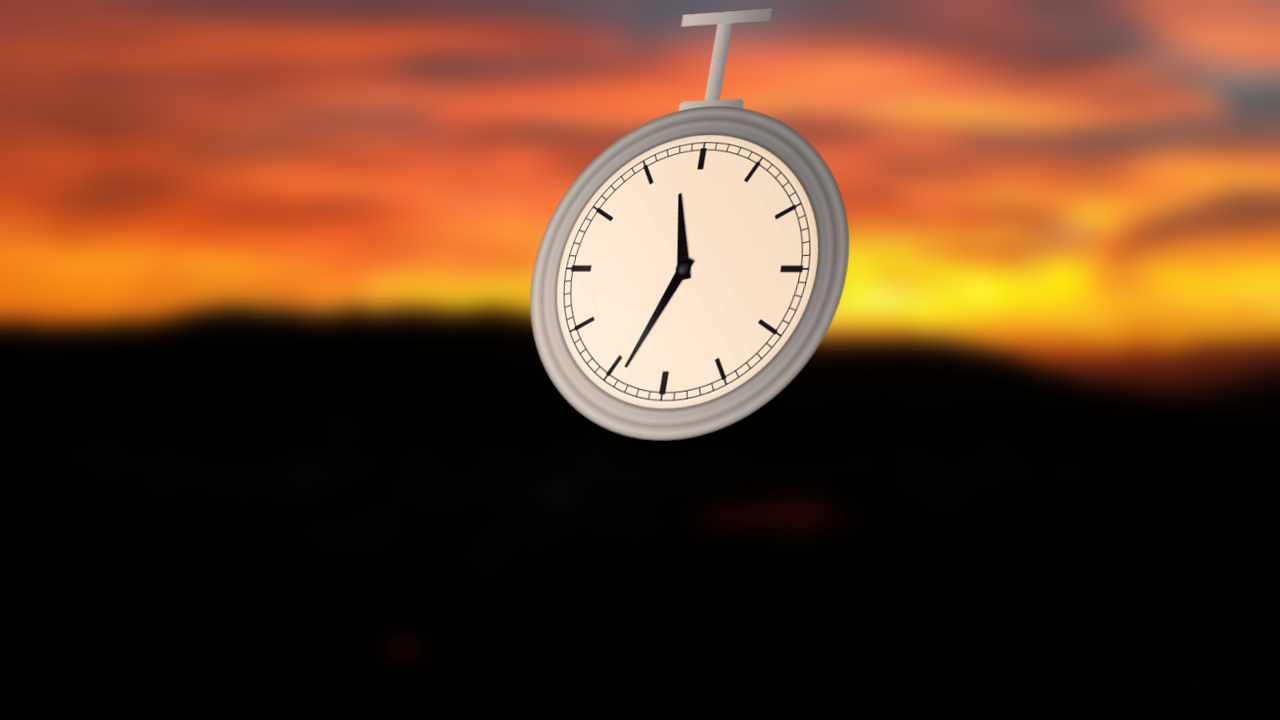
11.34
